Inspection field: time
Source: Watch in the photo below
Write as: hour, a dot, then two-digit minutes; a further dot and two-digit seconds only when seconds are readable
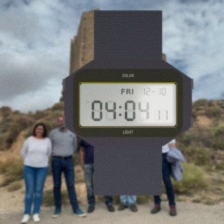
4.04.11
